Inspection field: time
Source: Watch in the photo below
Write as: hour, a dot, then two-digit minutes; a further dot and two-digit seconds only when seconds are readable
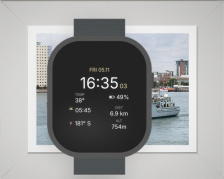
16.35
